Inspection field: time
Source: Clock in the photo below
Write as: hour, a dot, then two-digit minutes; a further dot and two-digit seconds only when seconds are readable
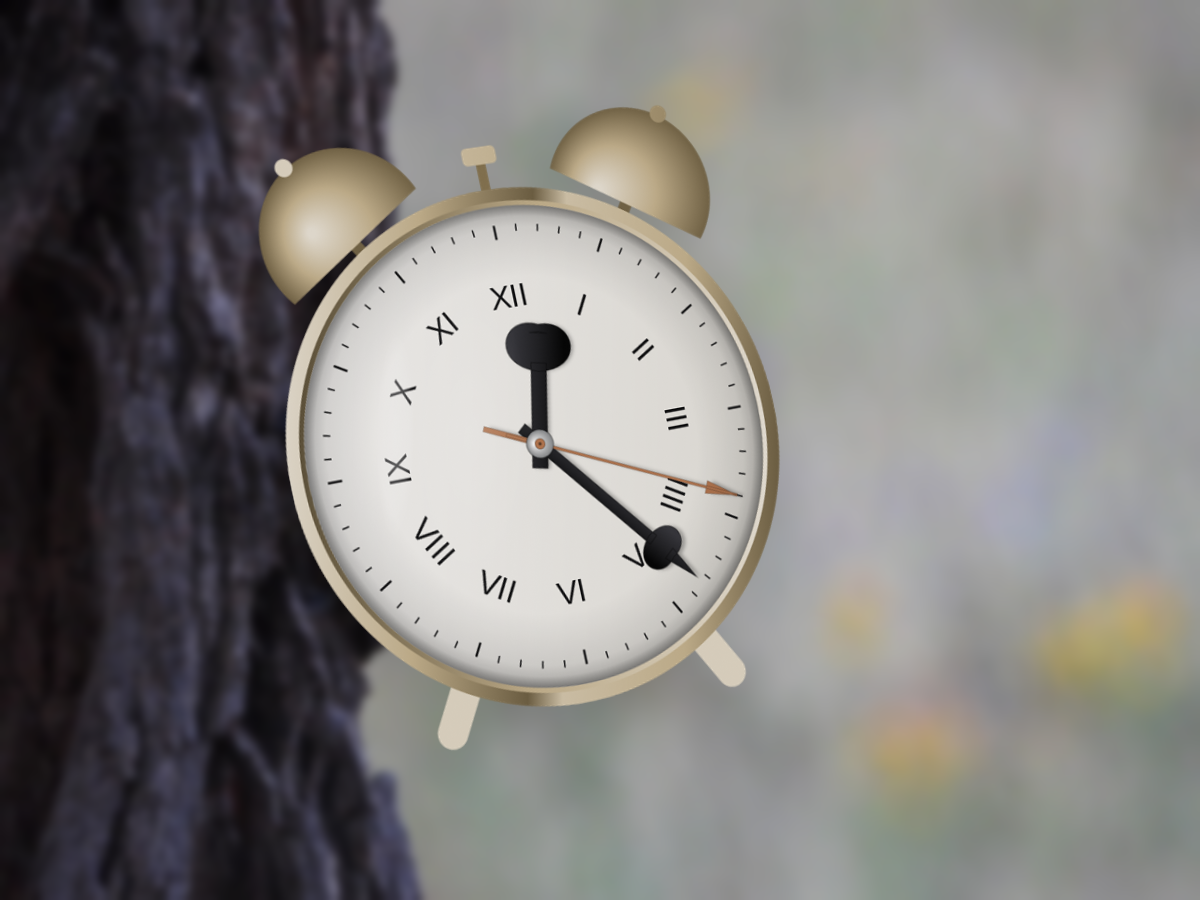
12.23.19
